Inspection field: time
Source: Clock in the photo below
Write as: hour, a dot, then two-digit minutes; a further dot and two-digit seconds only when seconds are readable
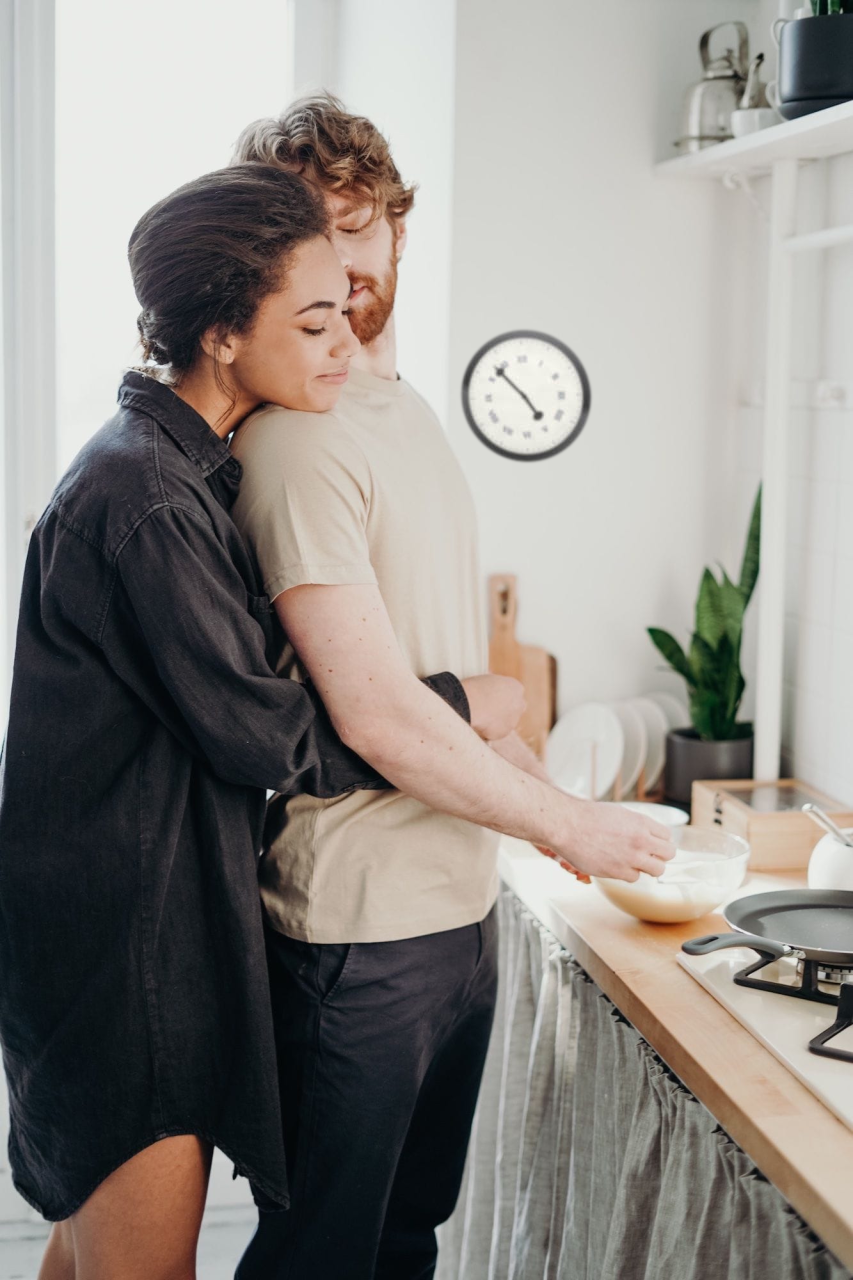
4.53
